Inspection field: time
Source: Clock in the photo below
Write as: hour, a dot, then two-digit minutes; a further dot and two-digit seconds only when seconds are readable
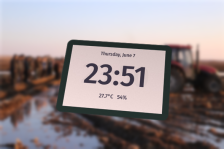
23.51
